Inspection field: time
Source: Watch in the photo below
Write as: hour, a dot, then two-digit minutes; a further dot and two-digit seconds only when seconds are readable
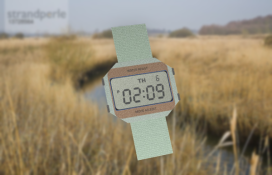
2.09
